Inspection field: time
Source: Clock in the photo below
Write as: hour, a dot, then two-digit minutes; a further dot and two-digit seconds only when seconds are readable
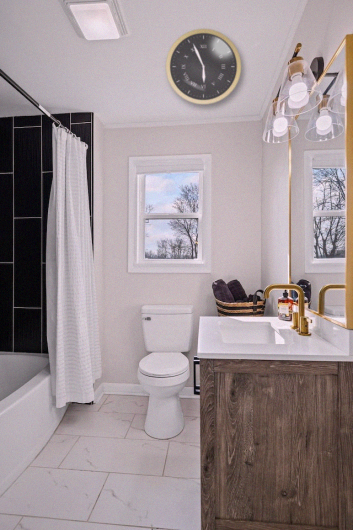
5.56
